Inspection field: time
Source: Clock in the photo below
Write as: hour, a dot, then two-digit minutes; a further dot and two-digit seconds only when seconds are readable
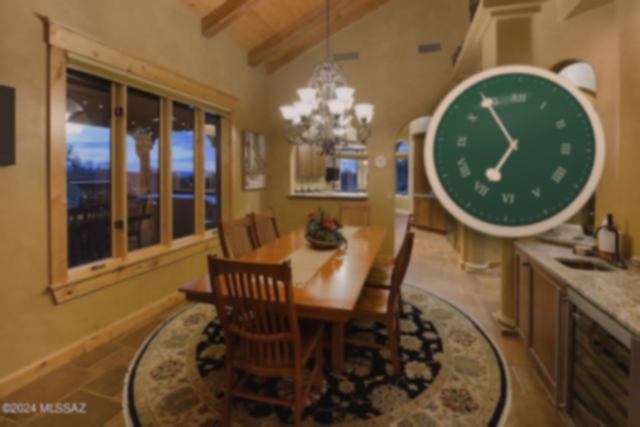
6.54
